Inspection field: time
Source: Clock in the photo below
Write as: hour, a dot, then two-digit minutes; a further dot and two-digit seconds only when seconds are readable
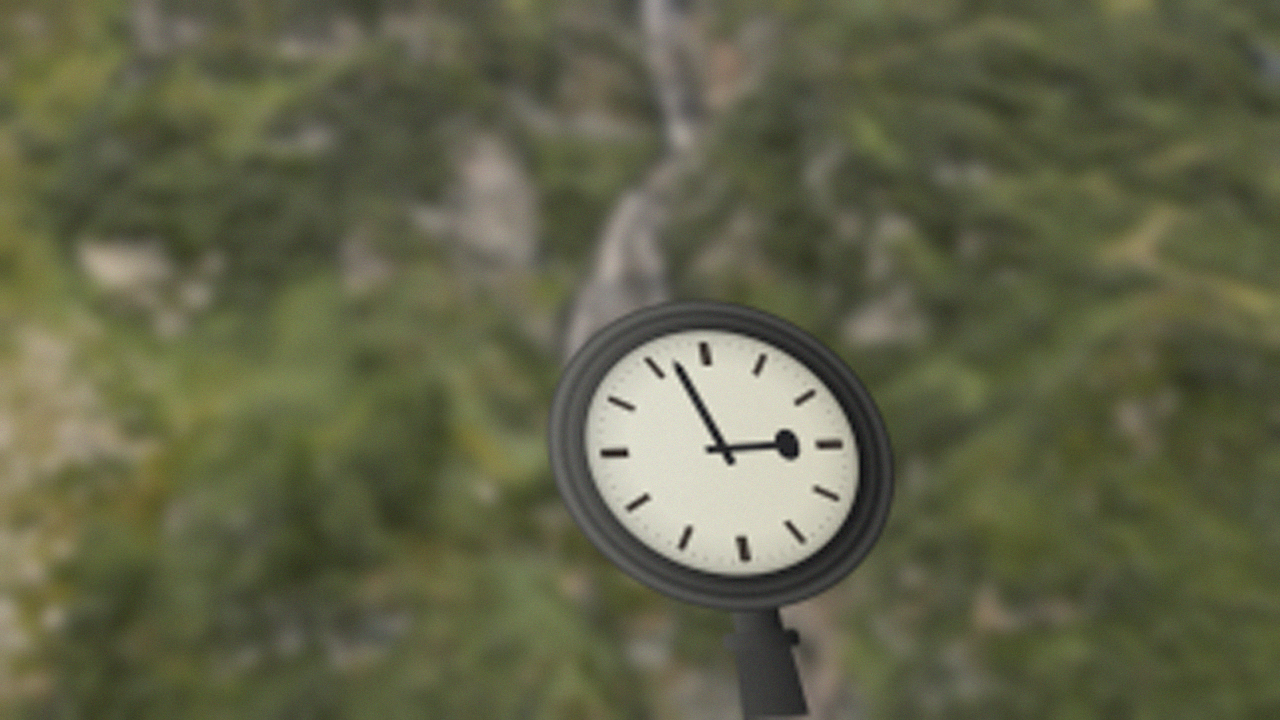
2.57
